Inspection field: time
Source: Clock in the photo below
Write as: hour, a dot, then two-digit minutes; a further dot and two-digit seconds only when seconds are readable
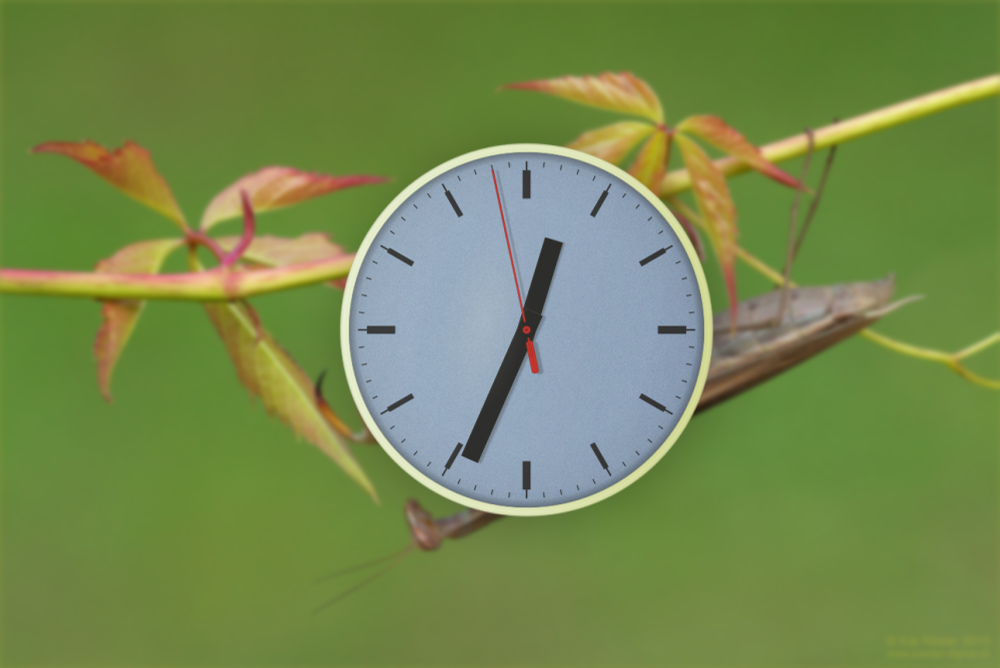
12.33.58
